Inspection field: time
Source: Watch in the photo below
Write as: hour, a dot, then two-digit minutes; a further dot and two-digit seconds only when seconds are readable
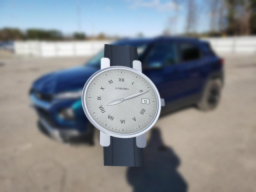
8.11
